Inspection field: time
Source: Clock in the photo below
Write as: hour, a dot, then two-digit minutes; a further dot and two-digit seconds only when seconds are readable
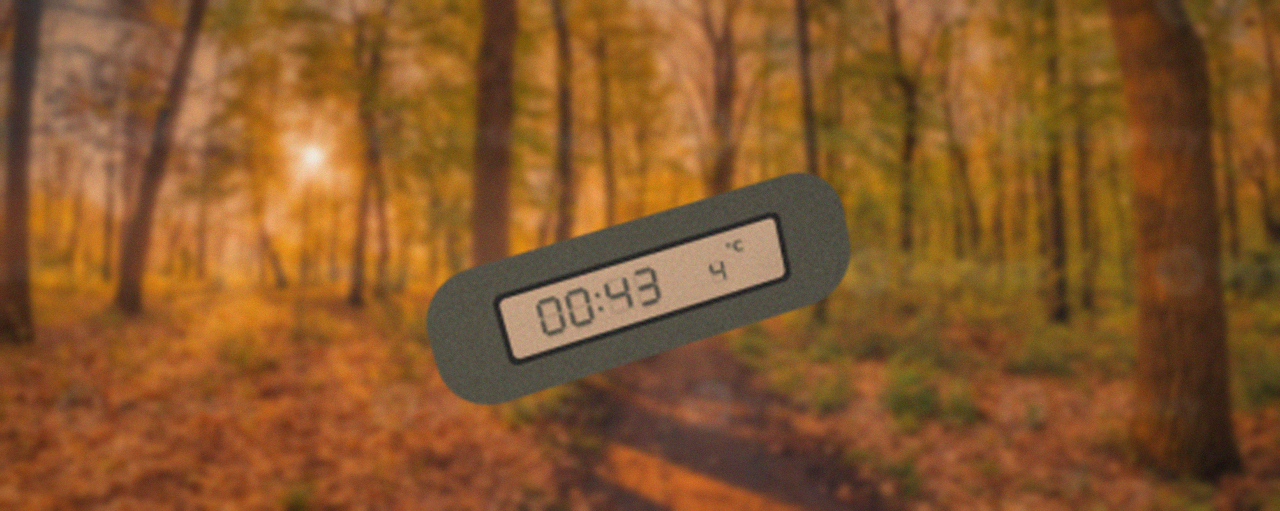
0.43
